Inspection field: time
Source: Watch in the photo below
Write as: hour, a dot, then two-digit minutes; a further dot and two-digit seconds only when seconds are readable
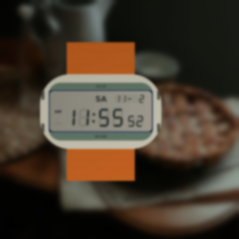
11.55.52
